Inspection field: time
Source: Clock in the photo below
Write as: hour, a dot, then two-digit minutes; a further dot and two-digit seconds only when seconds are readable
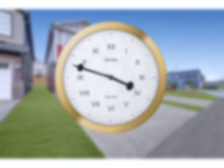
3.48
